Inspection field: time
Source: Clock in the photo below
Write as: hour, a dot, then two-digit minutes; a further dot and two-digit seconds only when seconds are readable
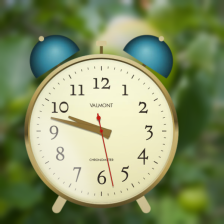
9.47.28
